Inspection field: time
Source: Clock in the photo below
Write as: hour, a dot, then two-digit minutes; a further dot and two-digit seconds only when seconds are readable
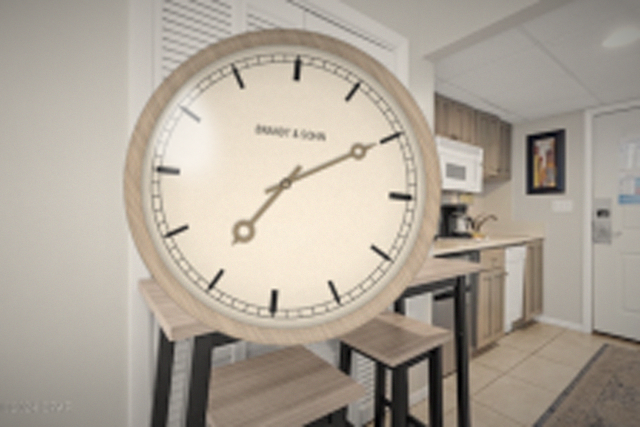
7.10
